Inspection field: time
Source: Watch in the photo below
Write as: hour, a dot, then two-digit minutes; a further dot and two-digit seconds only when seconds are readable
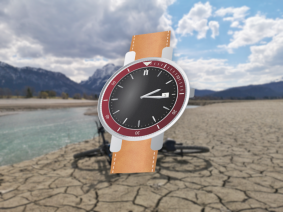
2.16
